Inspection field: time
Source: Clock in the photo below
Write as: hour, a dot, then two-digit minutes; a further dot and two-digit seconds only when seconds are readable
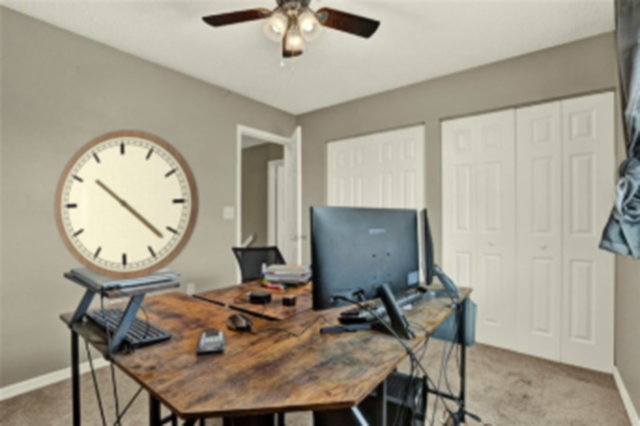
10.22
